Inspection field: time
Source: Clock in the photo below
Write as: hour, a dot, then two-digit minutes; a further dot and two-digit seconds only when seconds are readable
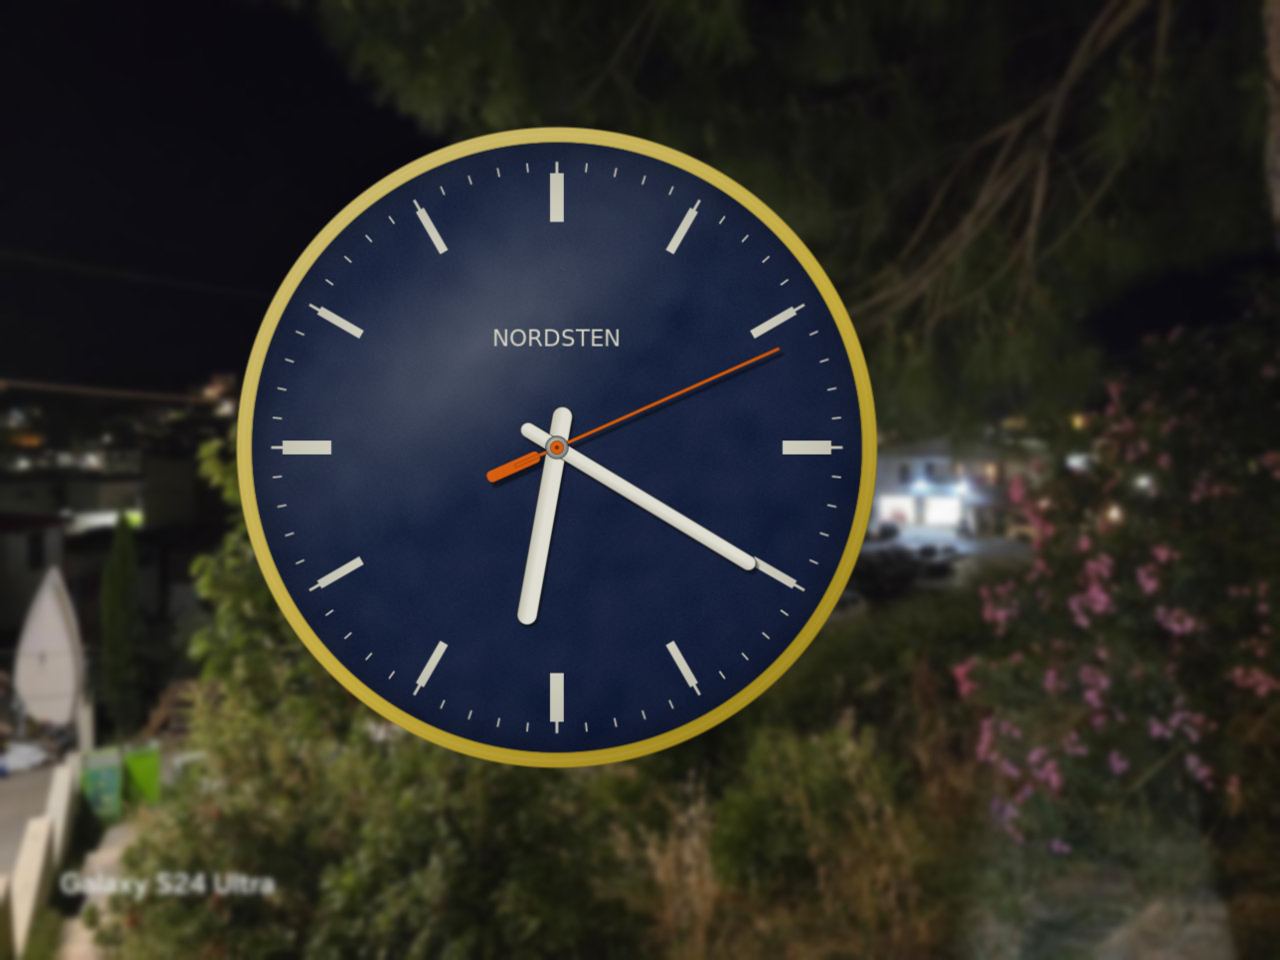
6.20.11
